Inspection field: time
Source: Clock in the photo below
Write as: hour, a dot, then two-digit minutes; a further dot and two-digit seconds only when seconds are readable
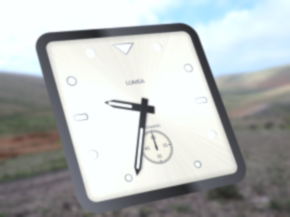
9.34
